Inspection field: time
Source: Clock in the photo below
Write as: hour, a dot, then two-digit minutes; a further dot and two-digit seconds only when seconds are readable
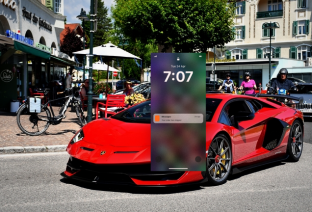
7.07
